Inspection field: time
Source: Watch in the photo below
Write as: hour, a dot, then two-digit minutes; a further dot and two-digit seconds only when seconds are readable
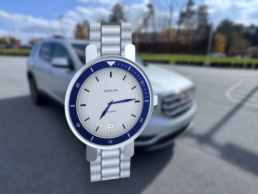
7.14
